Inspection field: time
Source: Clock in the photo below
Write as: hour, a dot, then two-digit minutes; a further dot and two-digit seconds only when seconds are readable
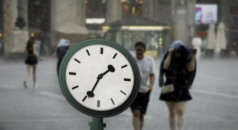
1.34
